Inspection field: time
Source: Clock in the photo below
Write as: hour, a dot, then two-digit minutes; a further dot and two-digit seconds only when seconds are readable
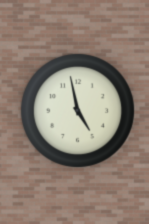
4.58
